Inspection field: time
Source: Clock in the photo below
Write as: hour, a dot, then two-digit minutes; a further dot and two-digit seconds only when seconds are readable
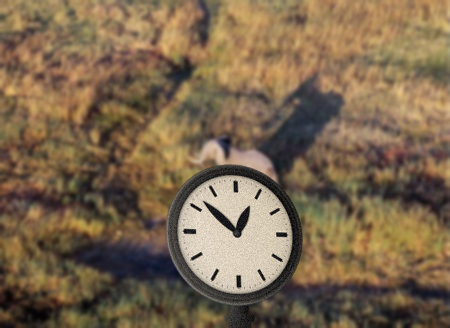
12.52
